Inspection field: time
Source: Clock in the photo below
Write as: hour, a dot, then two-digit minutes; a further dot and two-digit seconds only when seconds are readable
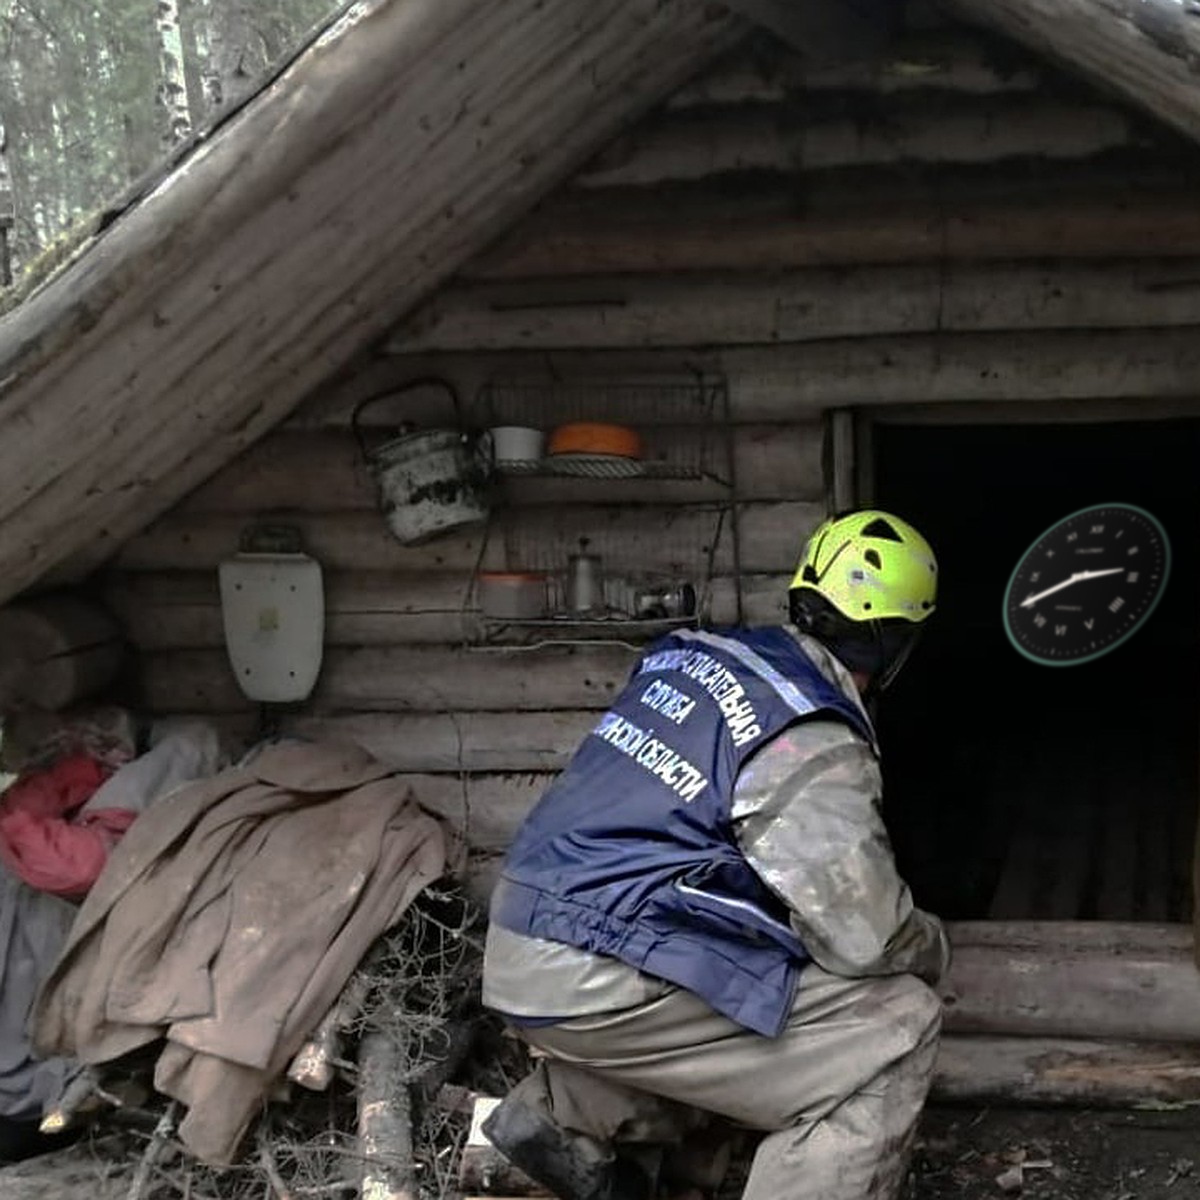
2.40
